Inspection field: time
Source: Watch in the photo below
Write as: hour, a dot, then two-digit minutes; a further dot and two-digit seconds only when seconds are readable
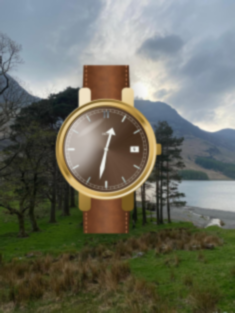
12.32
